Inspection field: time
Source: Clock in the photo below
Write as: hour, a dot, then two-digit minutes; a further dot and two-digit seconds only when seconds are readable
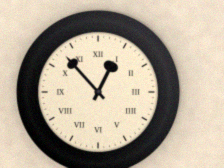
12.53
